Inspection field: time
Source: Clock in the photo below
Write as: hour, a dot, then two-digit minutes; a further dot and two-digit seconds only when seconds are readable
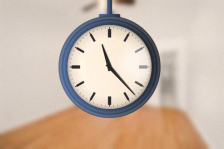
11.23
